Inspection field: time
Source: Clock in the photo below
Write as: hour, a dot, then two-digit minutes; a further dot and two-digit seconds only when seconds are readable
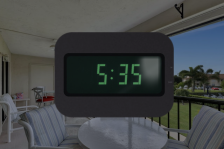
5.35
